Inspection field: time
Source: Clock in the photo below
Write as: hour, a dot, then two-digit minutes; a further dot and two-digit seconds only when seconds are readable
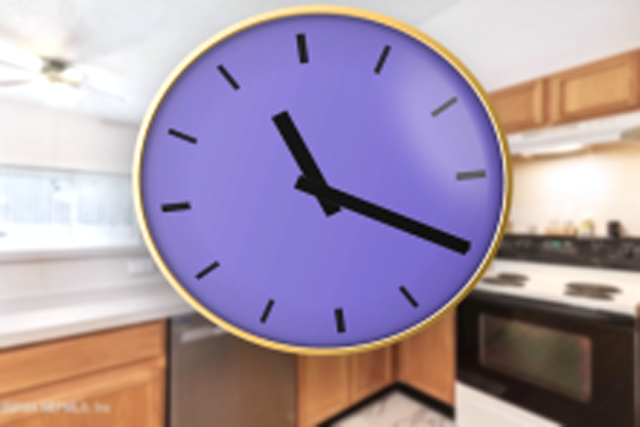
11.20
